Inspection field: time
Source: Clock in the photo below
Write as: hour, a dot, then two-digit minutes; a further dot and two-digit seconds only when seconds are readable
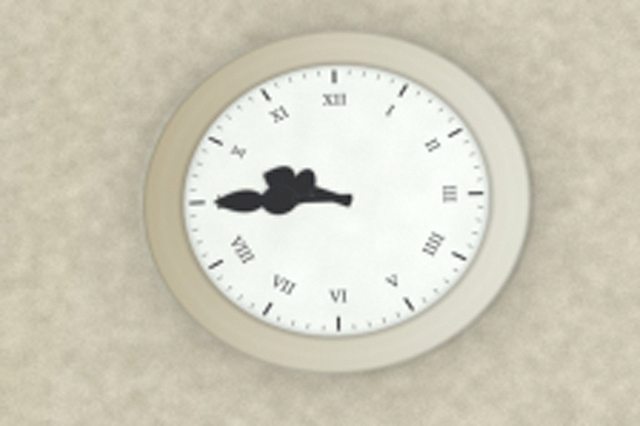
9.45
